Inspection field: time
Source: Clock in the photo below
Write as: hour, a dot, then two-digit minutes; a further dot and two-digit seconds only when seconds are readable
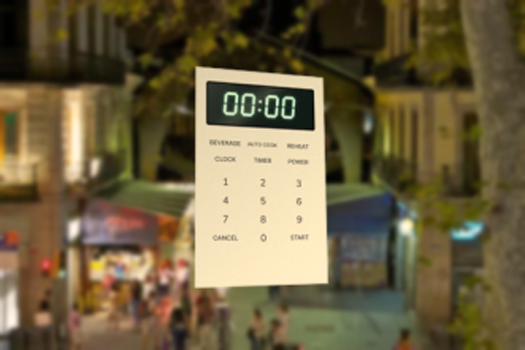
0.00
